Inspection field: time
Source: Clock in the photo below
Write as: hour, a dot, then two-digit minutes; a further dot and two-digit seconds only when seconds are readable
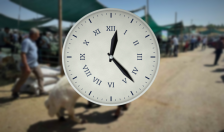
12.23
